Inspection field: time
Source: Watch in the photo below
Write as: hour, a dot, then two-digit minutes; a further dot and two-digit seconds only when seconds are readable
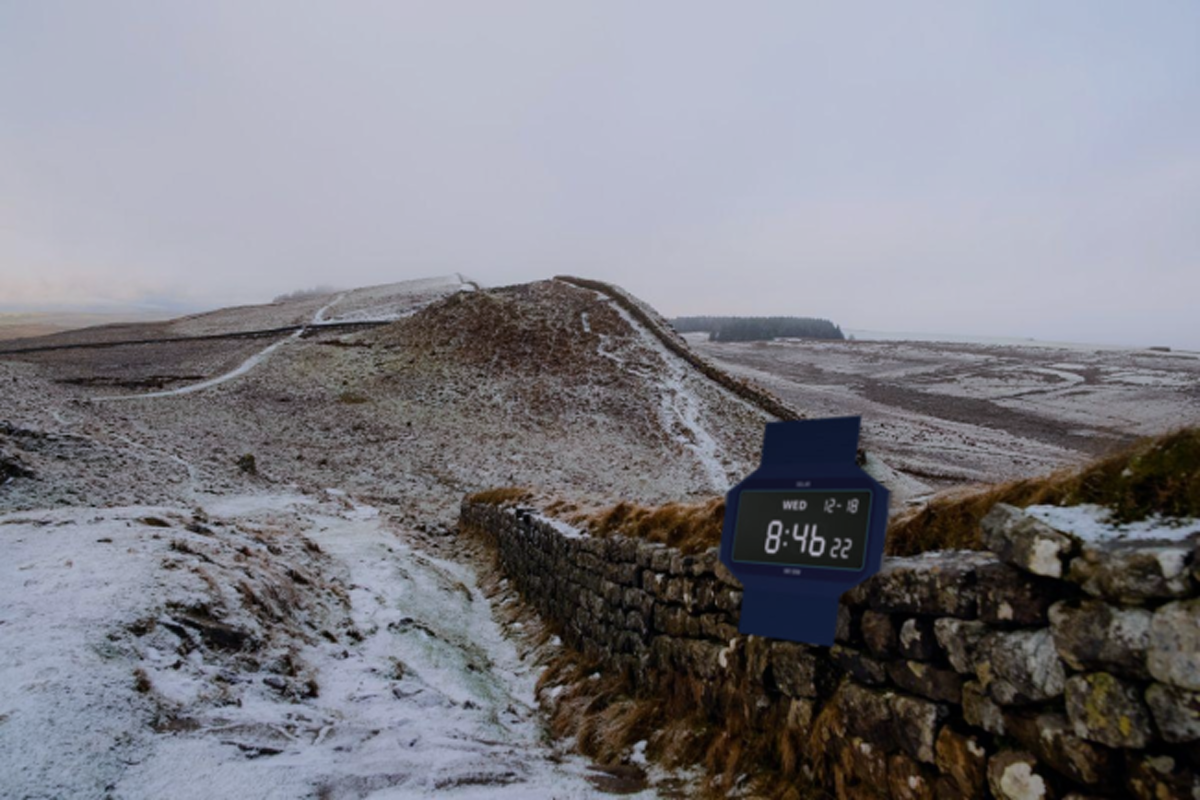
8.46.22
